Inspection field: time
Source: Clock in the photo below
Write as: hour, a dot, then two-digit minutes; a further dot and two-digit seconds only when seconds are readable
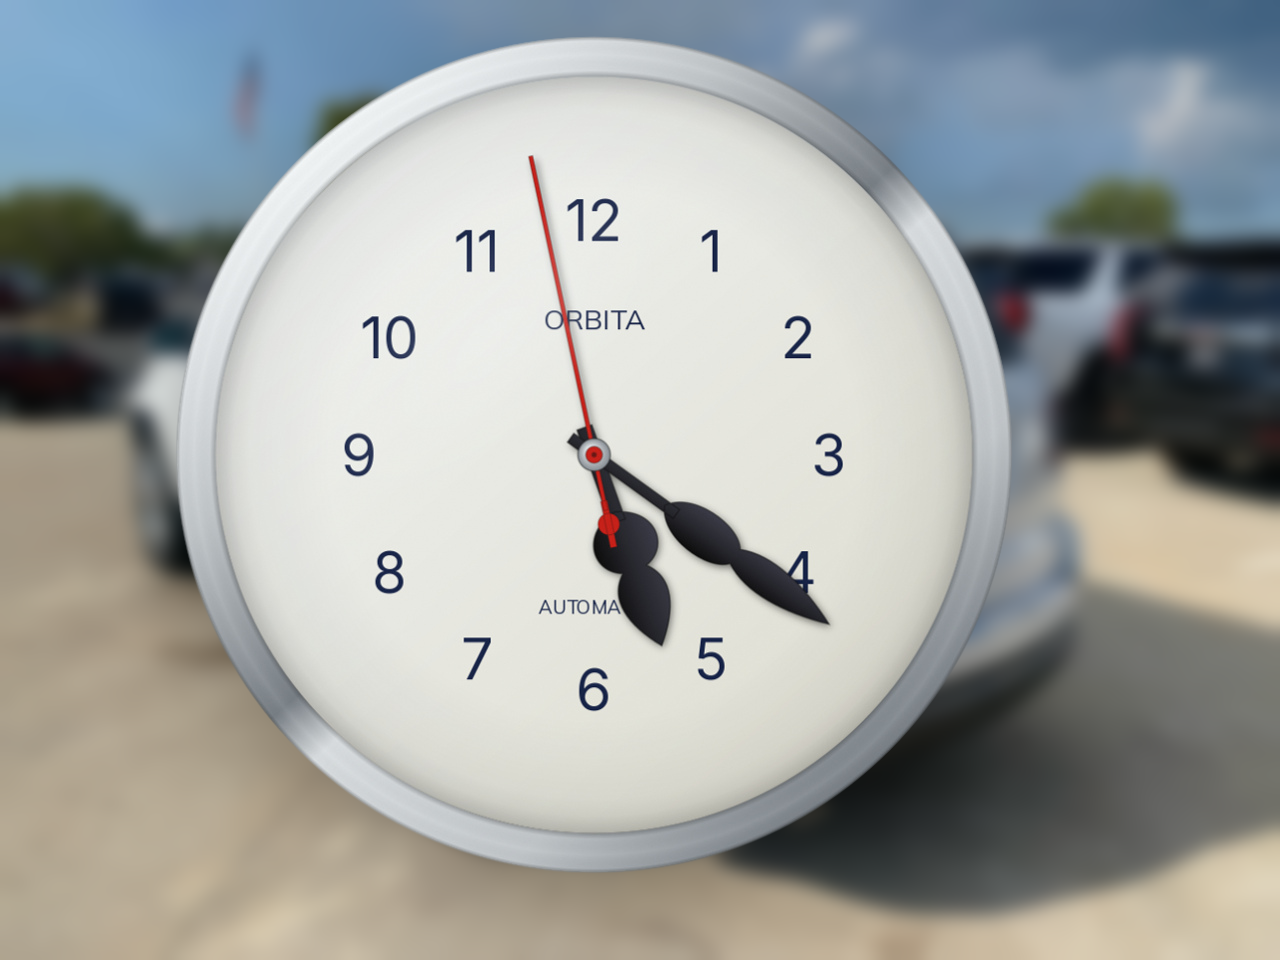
5.20.58
